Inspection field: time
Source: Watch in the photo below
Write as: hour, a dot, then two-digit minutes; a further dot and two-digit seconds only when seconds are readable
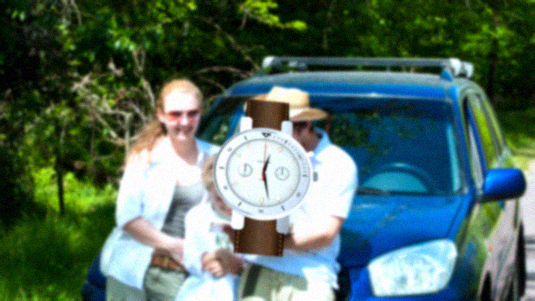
12.28
